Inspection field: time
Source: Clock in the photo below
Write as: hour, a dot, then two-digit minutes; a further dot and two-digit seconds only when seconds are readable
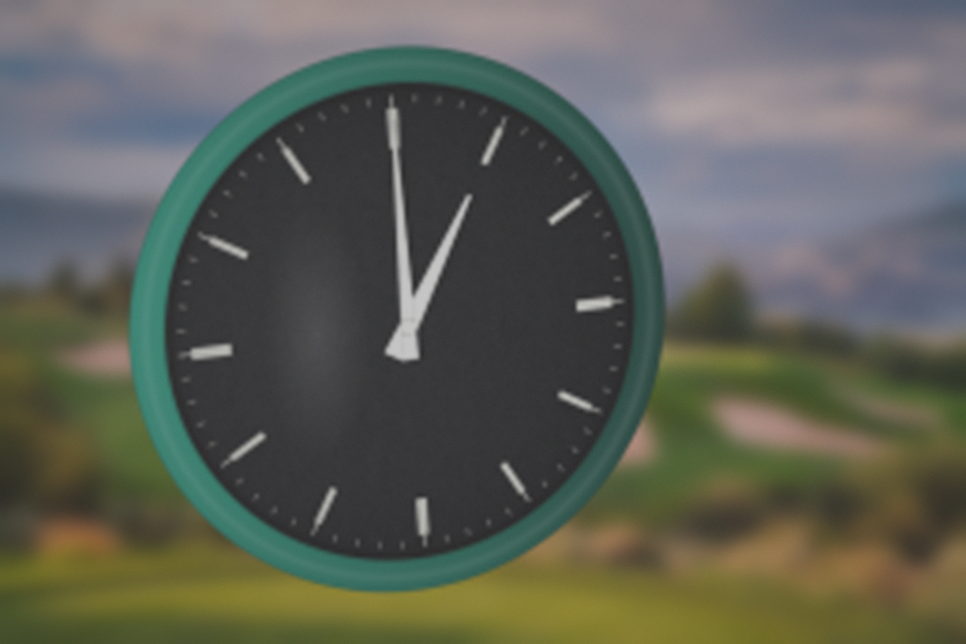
1.00
